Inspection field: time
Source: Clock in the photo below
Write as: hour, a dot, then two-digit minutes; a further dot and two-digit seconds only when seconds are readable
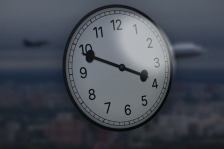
3.49
